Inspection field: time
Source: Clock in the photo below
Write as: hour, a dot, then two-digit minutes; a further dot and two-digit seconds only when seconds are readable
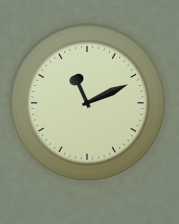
11.11
